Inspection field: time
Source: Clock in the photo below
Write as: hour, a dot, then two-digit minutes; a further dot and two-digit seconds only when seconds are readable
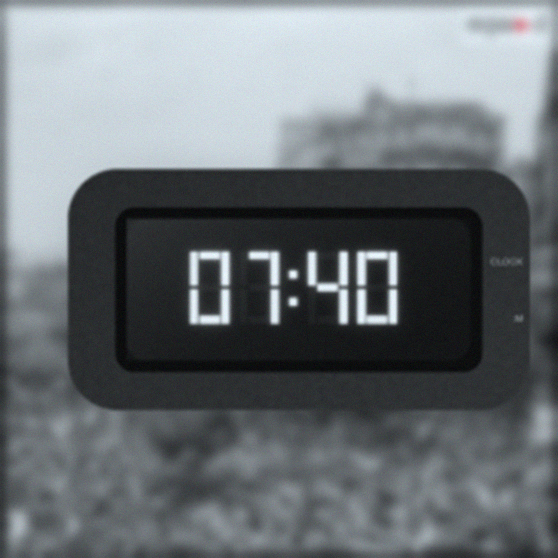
7.40
